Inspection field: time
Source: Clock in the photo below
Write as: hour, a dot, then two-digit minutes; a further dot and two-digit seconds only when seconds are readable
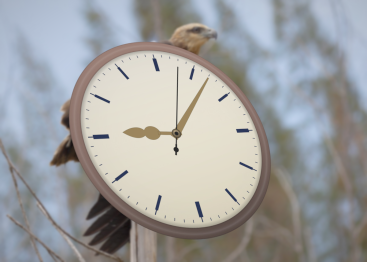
9.07.03
